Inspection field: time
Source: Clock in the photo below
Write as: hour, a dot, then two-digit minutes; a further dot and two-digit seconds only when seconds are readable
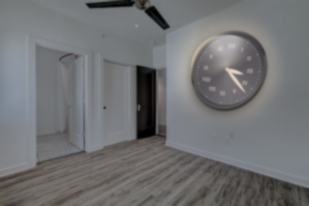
3.22
